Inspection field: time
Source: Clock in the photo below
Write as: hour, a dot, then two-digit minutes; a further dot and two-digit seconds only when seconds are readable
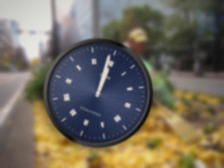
11.59
